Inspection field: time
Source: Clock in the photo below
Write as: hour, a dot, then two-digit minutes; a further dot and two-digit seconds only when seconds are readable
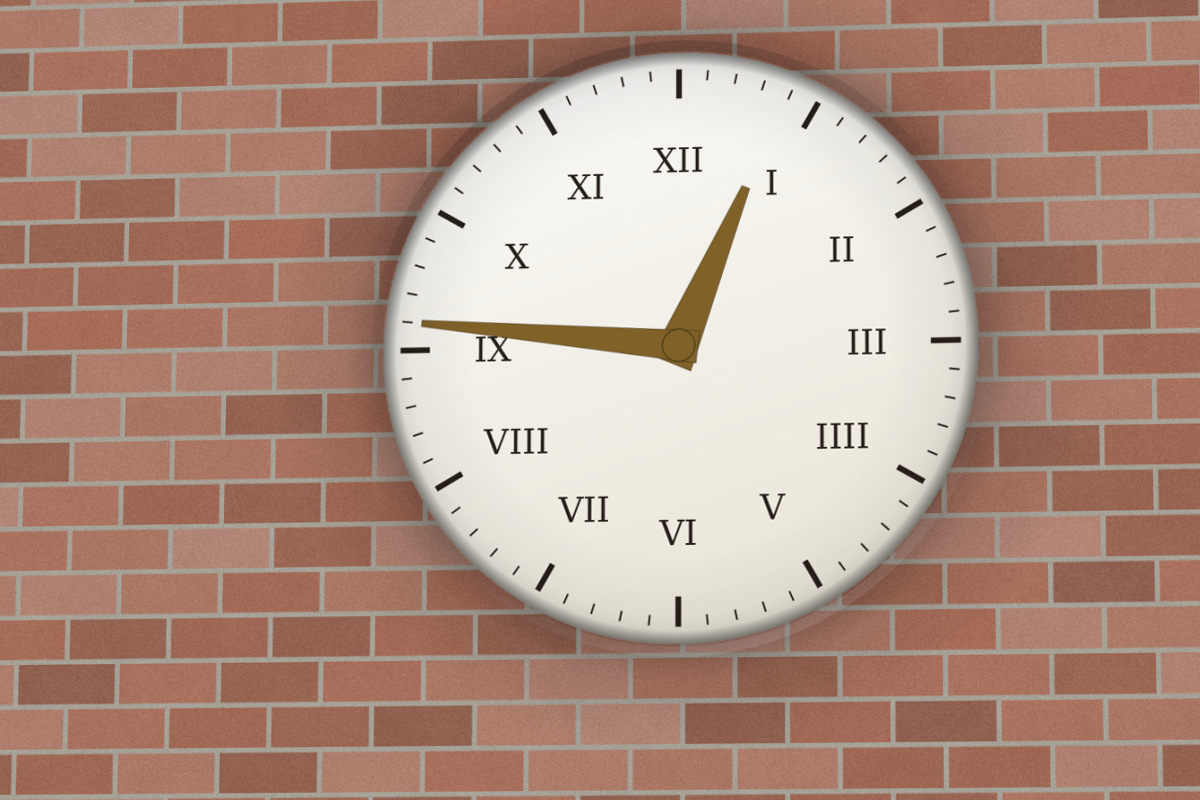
12.46
